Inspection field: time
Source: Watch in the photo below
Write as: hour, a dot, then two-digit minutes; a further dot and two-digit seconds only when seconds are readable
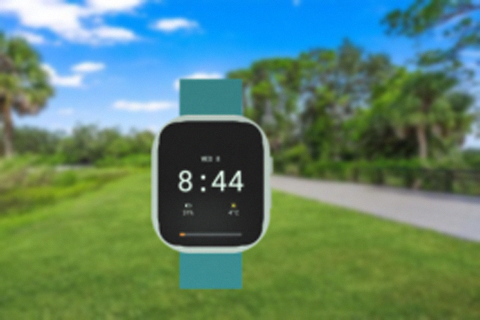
8.44
